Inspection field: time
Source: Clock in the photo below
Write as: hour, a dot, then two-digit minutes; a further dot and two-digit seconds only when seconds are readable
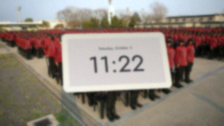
11.22
